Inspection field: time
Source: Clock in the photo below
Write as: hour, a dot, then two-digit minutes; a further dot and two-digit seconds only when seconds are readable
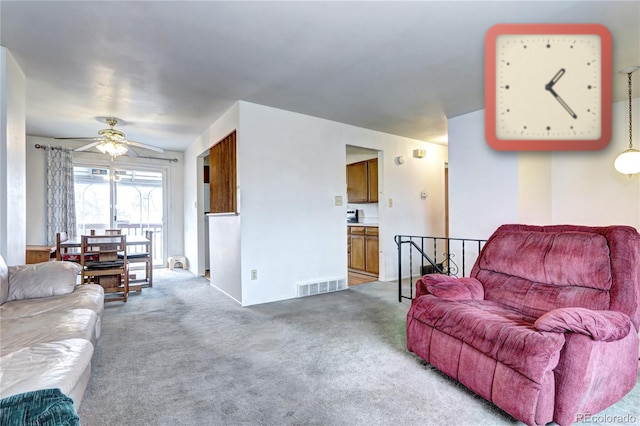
1.23
